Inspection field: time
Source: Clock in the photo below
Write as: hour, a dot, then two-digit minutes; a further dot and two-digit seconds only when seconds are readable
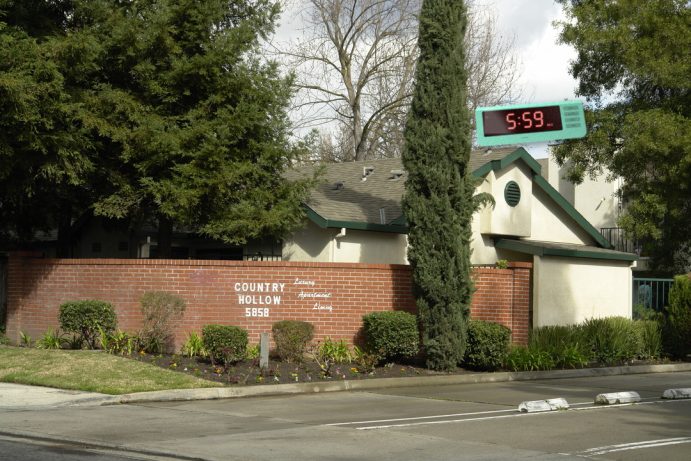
5.59
